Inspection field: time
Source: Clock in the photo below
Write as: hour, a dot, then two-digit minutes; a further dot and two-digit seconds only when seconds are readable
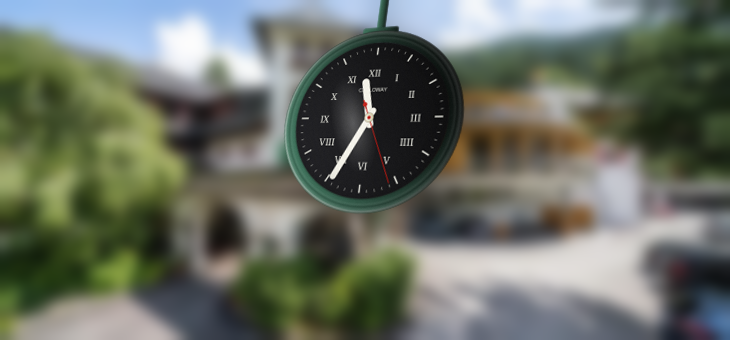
11.34.26
